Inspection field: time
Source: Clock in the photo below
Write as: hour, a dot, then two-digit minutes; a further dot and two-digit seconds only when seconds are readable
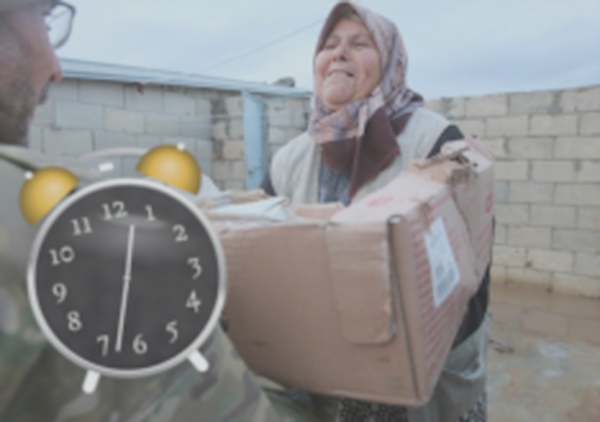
12.33
